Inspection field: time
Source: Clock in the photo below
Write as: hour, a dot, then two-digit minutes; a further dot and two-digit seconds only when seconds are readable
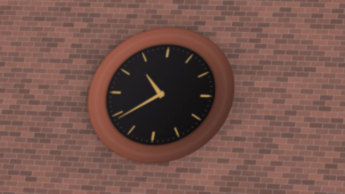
10.39
